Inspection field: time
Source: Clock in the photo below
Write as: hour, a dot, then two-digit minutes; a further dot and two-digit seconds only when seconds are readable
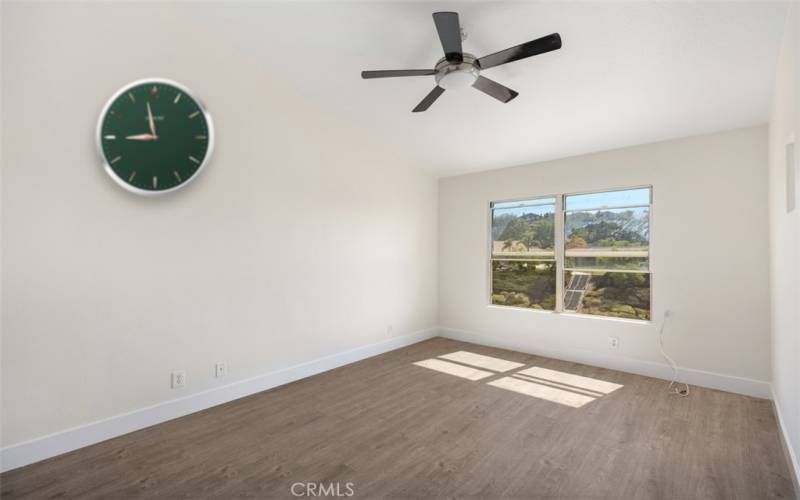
8.58
